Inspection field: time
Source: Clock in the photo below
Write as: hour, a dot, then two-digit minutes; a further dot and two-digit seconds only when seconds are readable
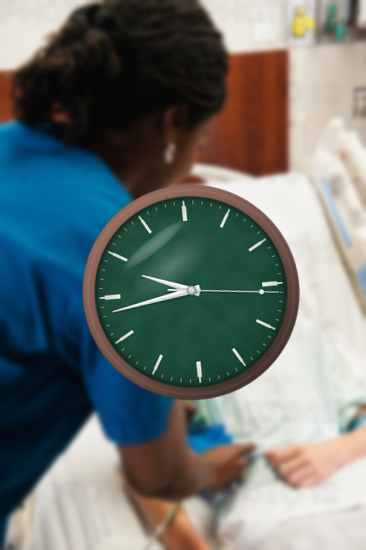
9.43.16
